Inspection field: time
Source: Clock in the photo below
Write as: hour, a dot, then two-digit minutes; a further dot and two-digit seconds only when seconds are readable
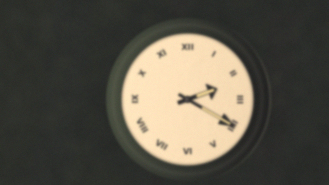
2.20
